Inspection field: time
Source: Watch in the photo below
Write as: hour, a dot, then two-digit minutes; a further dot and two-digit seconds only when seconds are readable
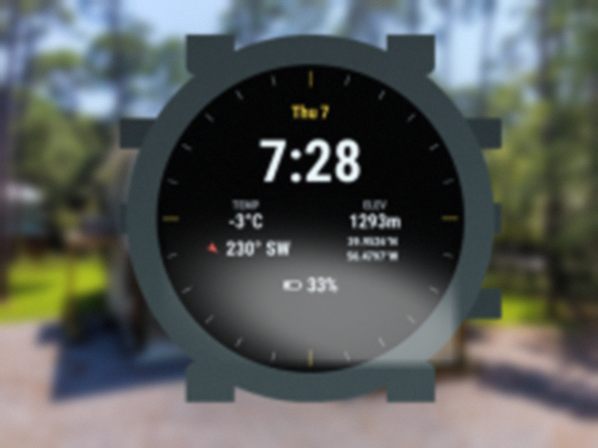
7.28
